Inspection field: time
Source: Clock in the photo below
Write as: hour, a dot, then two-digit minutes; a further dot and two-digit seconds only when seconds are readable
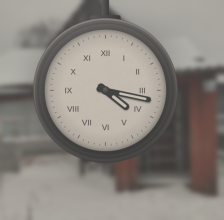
4.17
